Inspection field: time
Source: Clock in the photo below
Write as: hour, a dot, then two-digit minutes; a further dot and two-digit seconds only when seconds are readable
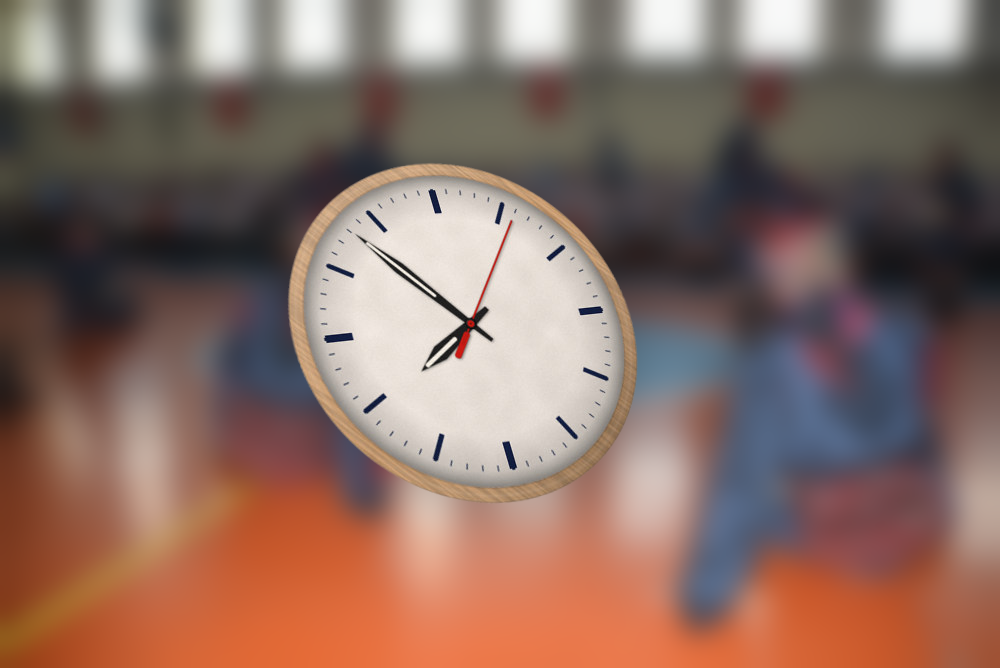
7.53.06
